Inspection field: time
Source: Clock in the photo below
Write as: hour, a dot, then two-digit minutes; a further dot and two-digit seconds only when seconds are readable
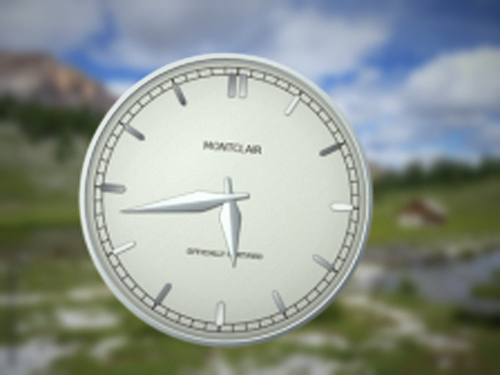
5.43
